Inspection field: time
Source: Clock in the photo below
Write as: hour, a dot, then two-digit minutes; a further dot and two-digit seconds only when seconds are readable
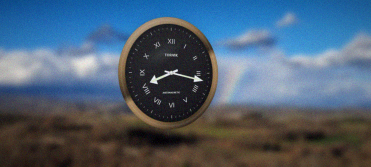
8.17
